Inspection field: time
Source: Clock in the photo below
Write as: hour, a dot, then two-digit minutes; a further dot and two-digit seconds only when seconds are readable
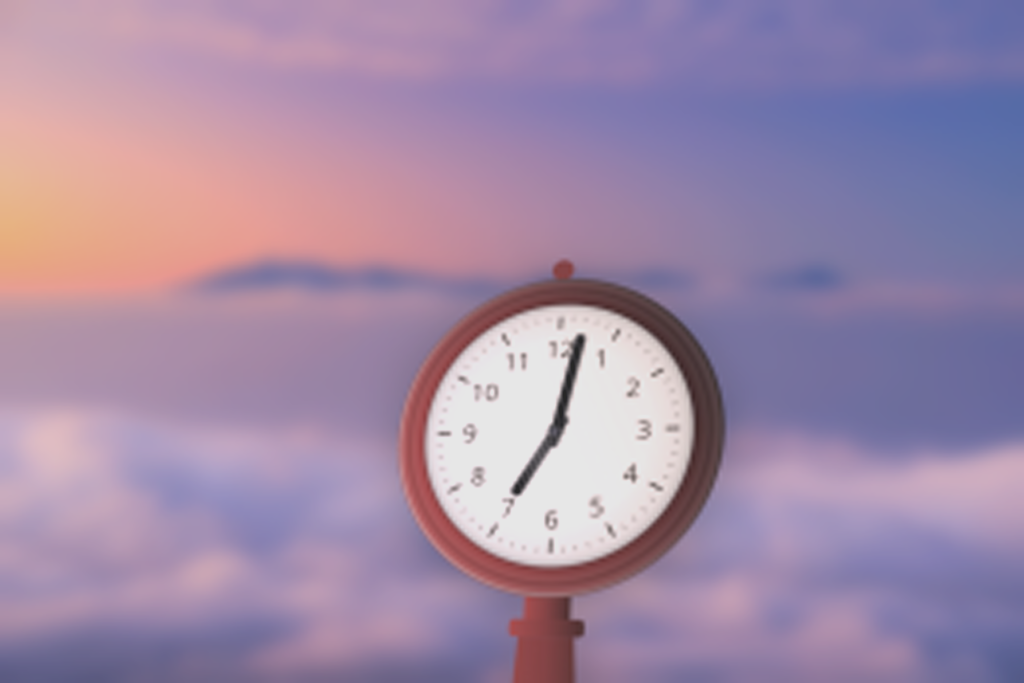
7.02
